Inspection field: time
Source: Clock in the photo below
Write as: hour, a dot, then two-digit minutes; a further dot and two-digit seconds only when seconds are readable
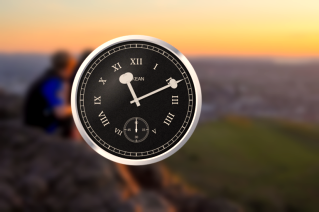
11.11
